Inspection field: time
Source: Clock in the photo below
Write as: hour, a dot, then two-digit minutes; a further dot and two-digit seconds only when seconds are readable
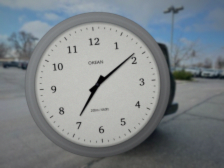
7.09
